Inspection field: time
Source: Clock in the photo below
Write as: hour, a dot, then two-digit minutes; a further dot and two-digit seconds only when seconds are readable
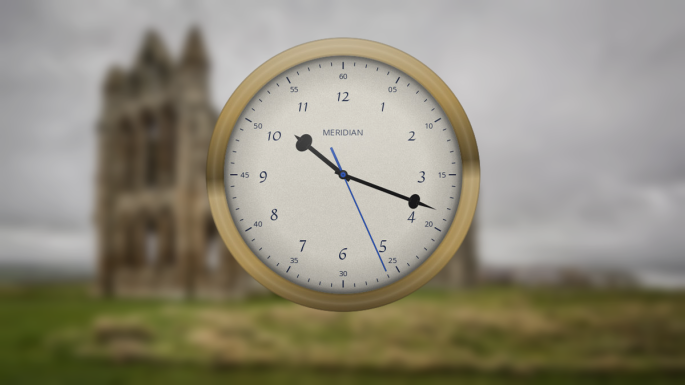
10.18.26
